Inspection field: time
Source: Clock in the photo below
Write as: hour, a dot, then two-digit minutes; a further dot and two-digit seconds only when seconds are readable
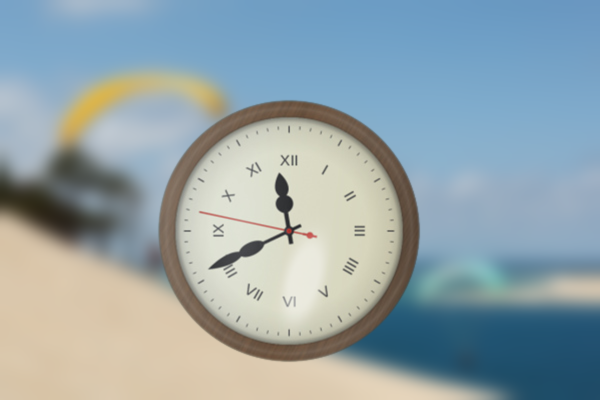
11.40.47
